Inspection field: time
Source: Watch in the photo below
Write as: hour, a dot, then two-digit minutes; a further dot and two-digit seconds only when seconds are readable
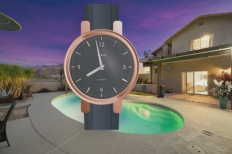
7.58
